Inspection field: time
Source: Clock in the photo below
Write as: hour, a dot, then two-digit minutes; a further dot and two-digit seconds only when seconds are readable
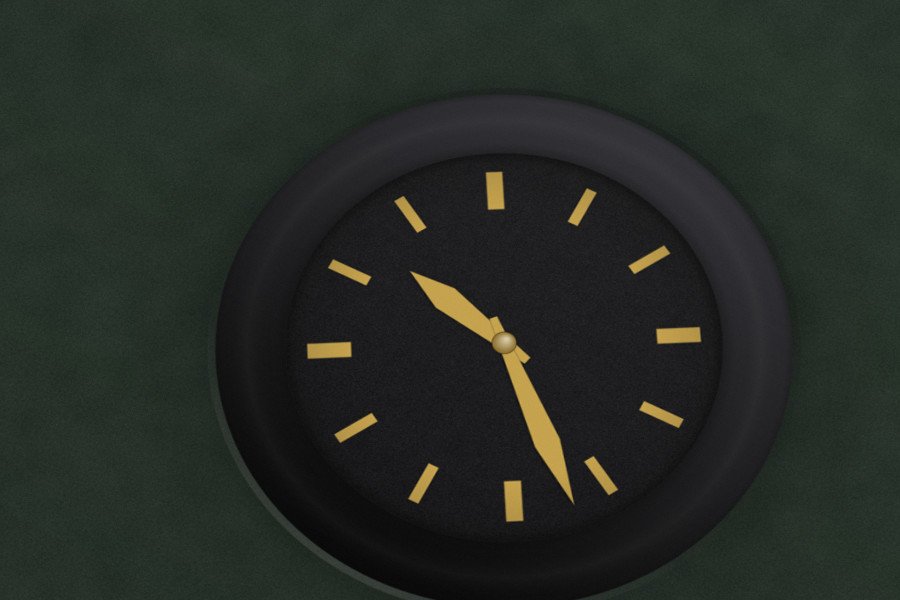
10.27
